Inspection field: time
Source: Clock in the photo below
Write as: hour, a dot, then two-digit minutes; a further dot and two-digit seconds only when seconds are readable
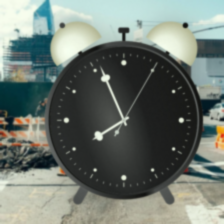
7.56.05
